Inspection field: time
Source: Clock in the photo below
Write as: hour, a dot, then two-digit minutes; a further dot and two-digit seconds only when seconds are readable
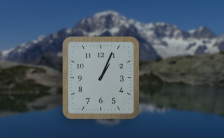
1.04
